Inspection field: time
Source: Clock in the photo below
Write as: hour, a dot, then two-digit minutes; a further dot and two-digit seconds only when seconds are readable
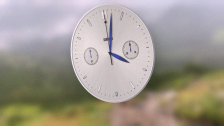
4.02
